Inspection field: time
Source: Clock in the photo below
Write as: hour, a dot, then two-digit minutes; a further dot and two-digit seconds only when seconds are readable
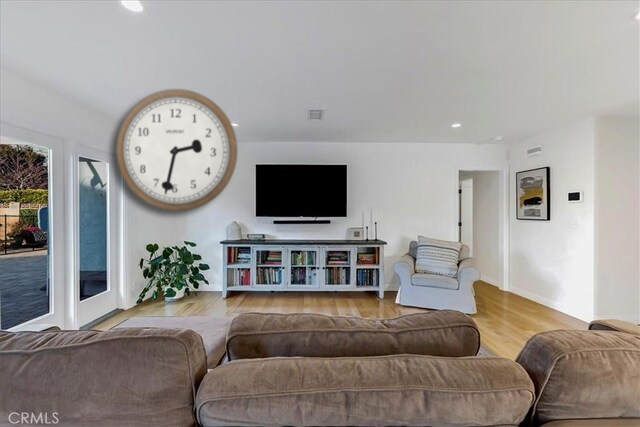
2.32
